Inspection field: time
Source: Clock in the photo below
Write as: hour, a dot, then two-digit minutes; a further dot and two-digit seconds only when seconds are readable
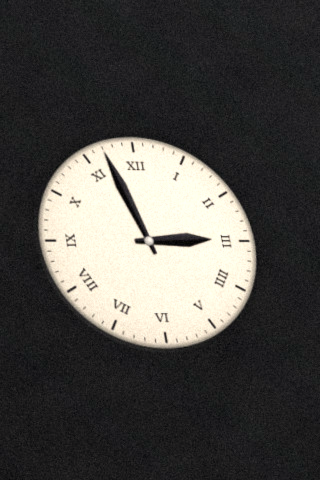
2.57
